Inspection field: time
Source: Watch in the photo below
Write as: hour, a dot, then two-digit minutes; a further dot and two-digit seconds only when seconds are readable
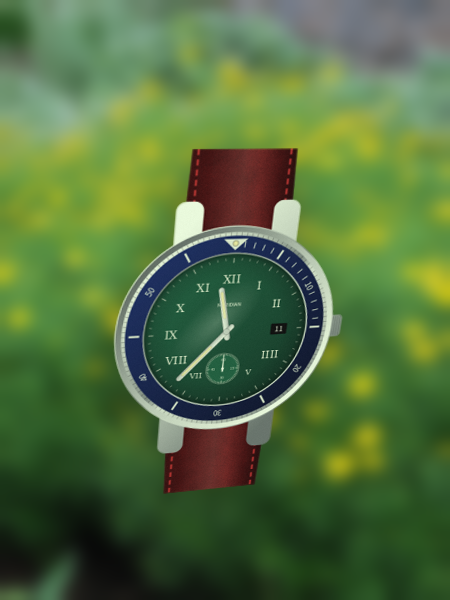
11.37
